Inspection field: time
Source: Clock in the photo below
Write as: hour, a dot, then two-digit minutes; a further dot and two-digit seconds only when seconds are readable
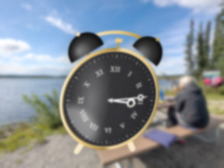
3.14
